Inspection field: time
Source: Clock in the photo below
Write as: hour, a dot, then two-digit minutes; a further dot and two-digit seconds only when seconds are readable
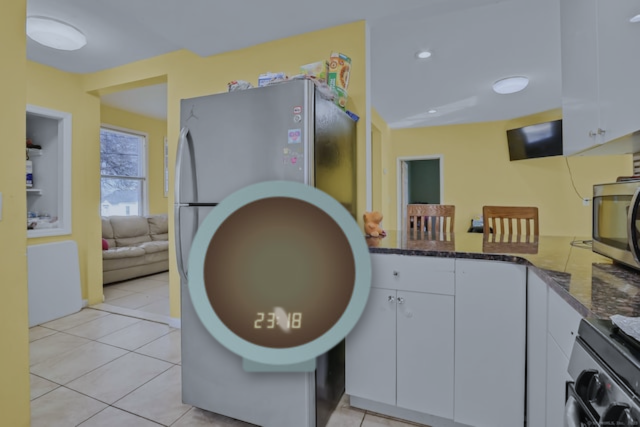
23.18
